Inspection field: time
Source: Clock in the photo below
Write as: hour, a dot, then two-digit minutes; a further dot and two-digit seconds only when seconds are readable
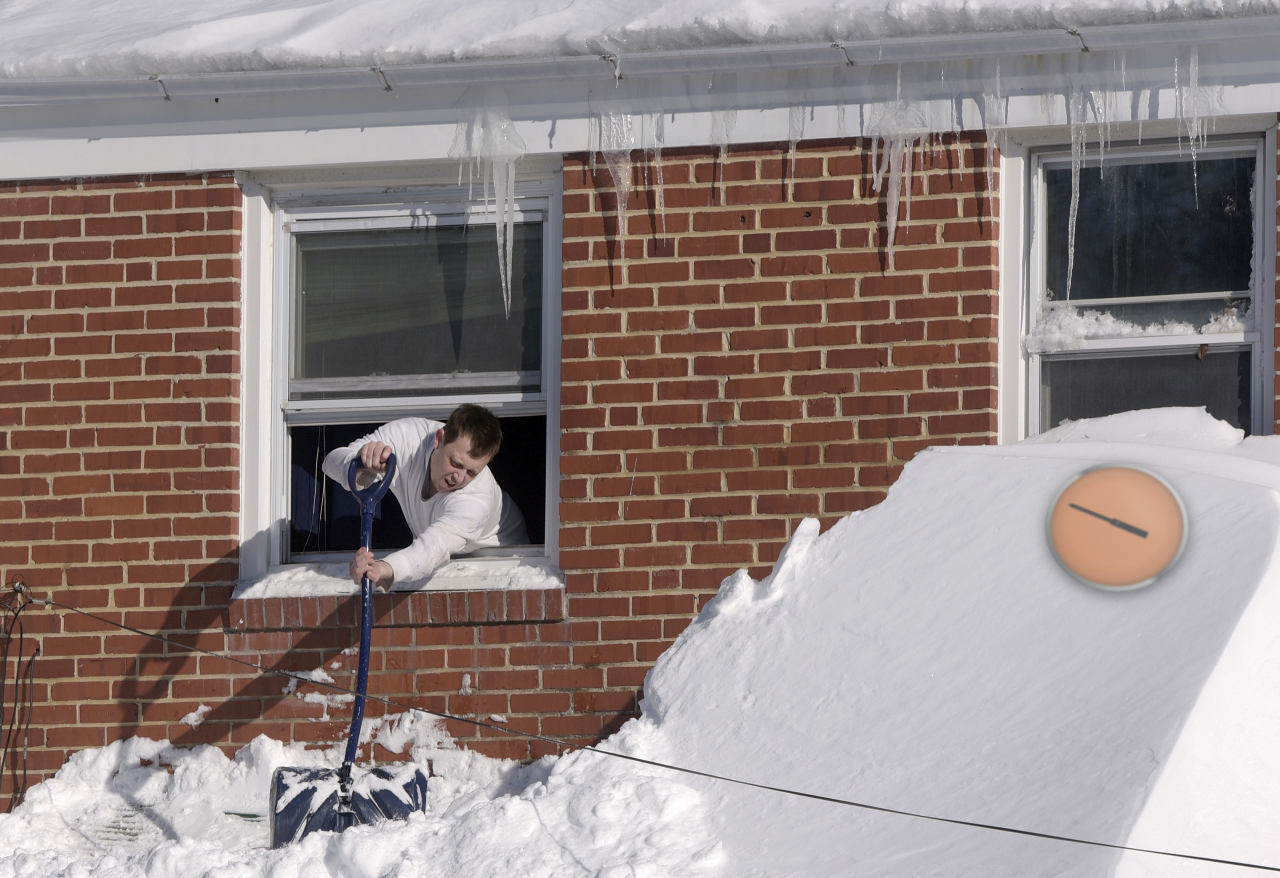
3.49
